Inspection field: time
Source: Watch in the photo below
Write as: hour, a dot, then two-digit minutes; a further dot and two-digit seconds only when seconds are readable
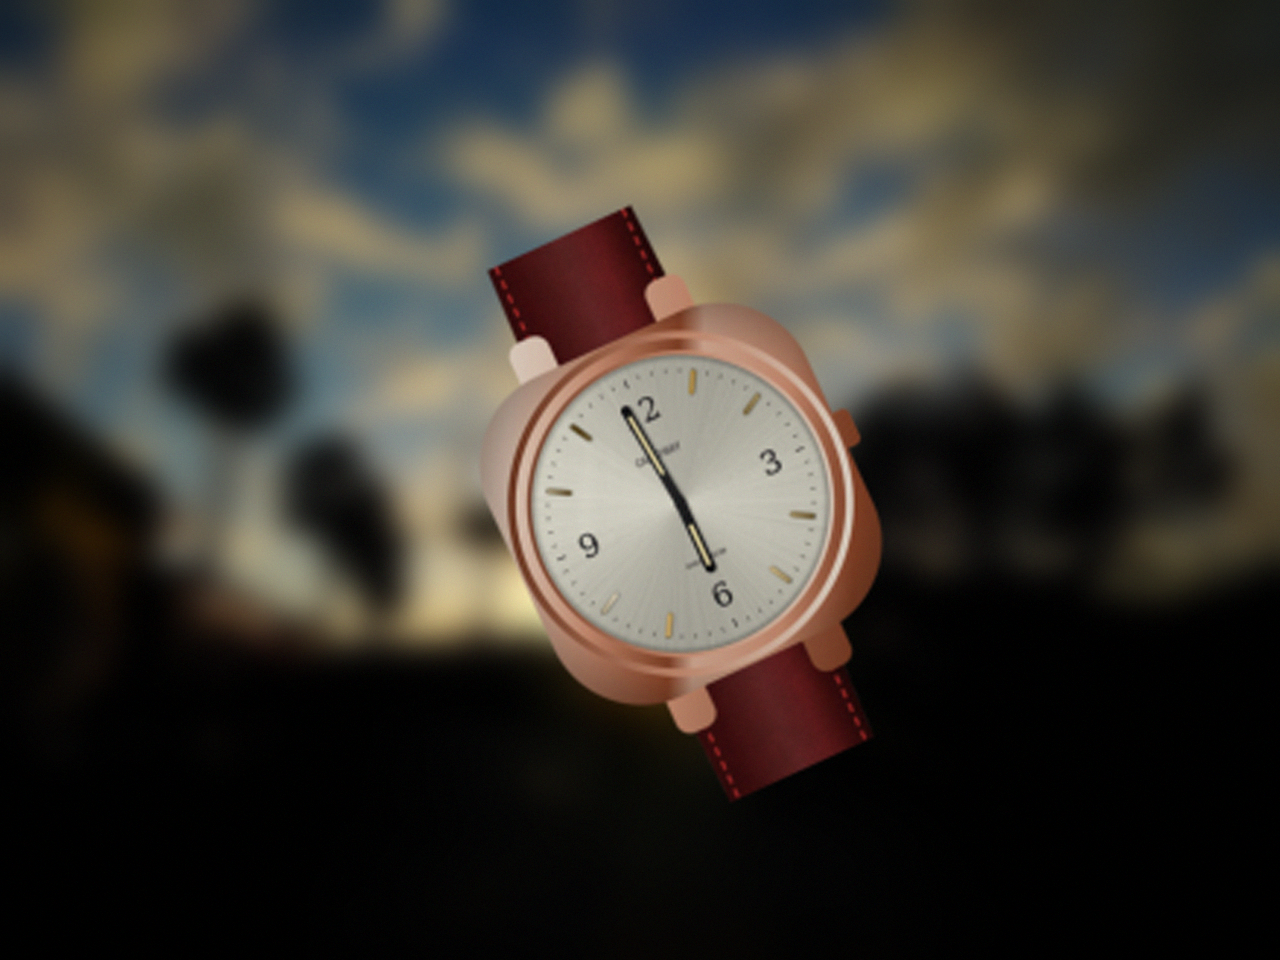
5.59
